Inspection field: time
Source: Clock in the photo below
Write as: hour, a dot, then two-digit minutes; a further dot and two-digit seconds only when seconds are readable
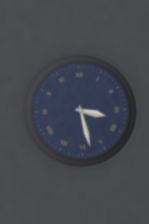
3.28
